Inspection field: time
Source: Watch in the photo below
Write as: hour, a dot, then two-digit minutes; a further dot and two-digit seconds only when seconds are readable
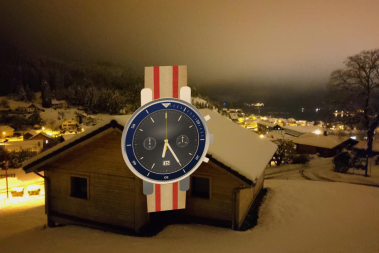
6.25
